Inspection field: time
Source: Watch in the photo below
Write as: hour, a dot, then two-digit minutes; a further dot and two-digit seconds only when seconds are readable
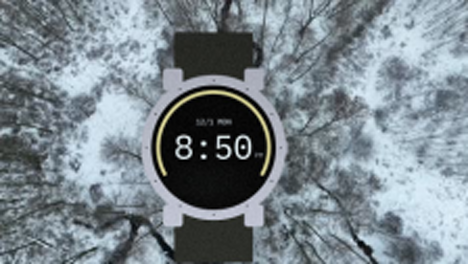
8.50
